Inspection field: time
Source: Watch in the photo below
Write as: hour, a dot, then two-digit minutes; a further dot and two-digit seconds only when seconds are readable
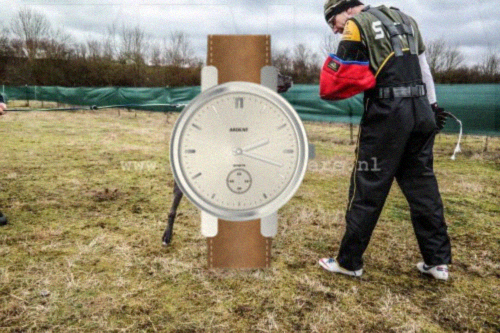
2.18
